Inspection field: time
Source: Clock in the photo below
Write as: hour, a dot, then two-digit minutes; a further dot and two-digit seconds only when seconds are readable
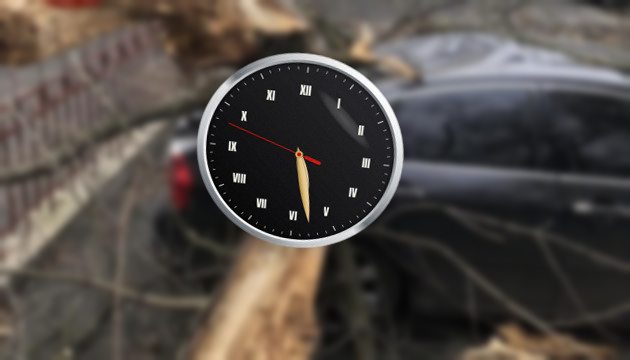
5.27.48
